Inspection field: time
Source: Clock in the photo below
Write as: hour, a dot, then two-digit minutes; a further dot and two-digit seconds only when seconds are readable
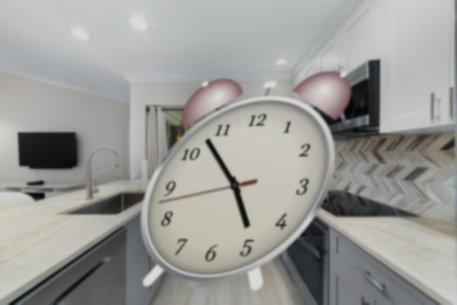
4.52.43
